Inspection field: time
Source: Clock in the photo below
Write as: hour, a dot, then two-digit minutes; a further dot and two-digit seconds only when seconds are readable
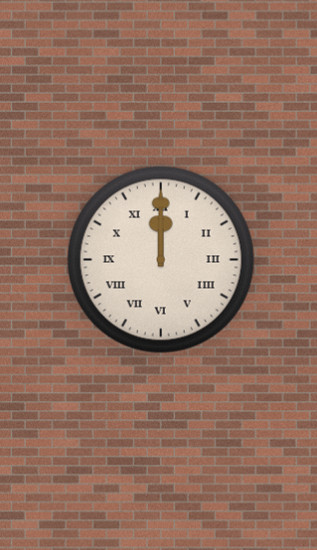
12.00
